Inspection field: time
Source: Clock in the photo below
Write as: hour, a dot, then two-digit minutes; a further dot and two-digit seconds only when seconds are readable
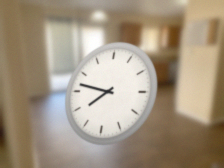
7.47
